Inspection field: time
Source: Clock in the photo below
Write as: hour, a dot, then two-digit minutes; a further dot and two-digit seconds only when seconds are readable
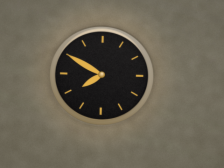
7.50
